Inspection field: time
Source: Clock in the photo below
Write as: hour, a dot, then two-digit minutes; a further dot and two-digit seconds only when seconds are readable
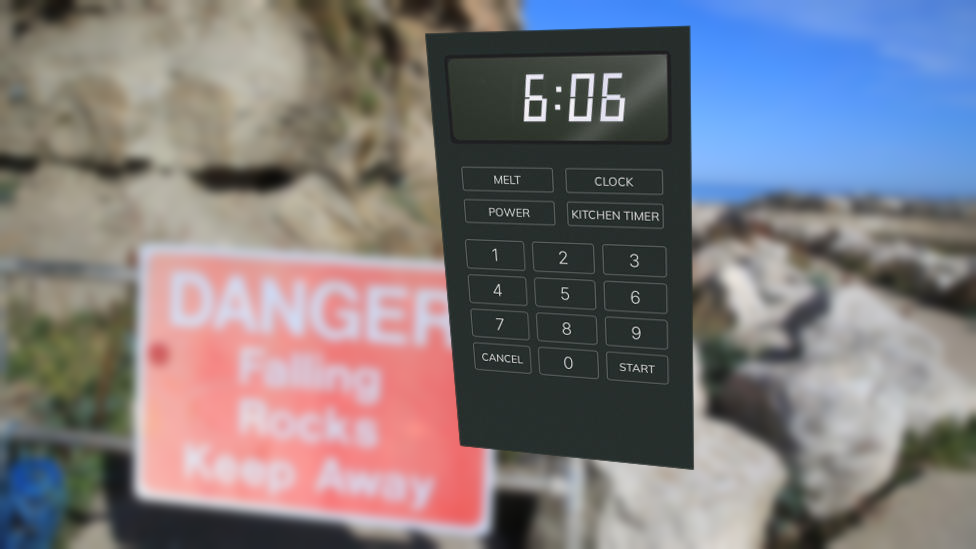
6.06
